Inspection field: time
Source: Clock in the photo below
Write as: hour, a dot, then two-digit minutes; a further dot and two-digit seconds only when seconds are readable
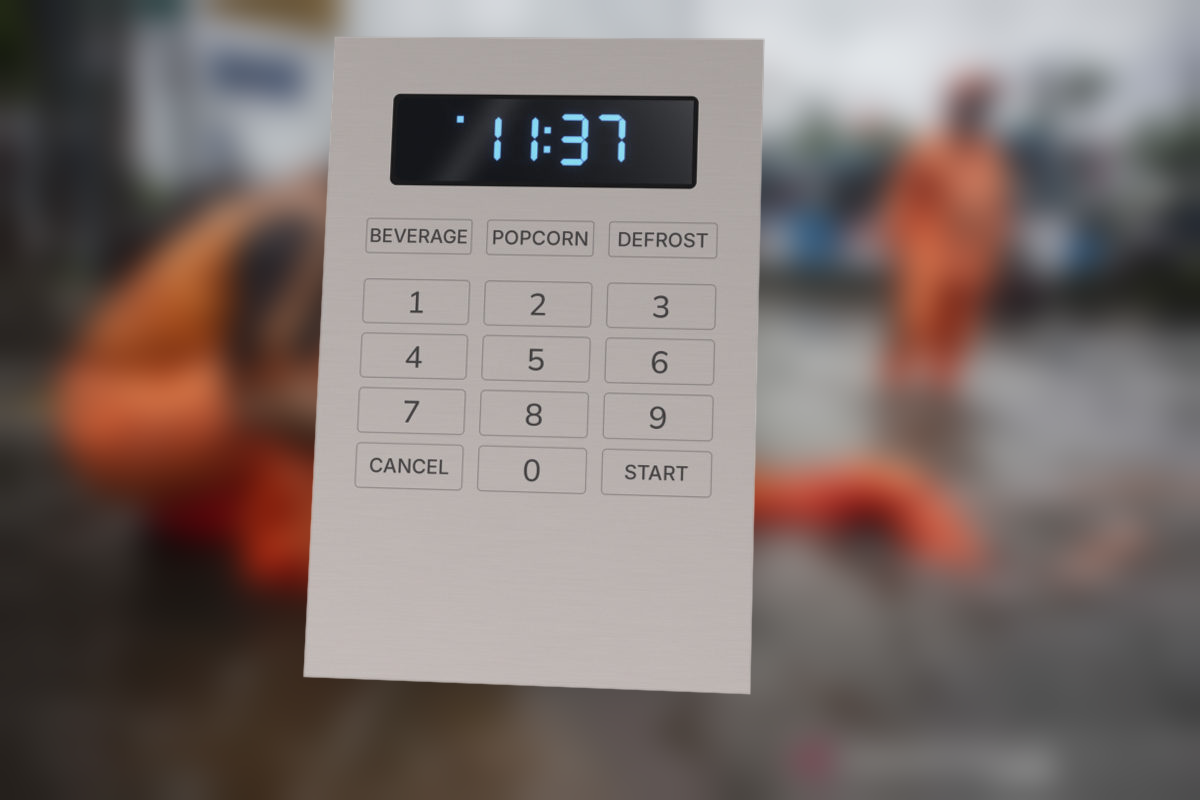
11.37
